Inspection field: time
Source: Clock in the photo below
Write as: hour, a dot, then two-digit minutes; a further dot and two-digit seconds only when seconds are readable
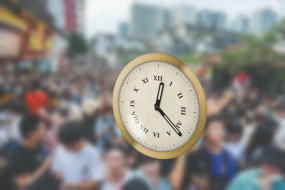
12.22
